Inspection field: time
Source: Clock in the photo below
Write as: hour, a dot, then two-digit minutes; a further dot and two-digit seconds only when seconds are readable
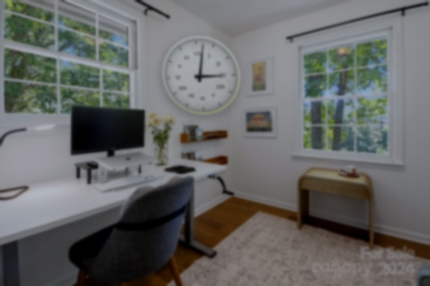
3.02
